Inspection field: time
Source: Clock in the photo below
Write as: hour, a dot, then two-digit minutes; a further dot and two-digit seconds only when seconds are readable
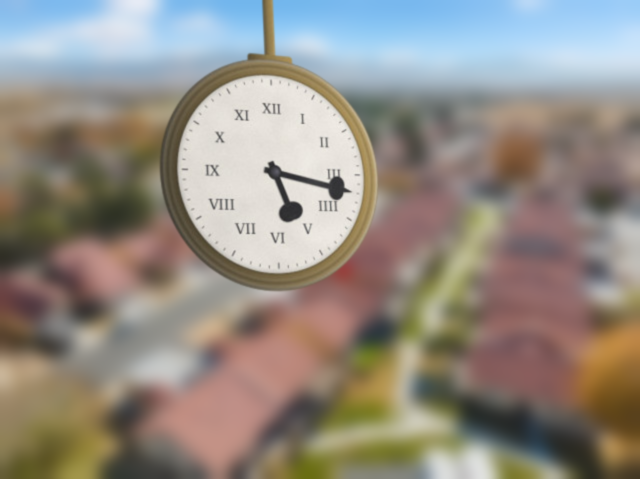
5.17
